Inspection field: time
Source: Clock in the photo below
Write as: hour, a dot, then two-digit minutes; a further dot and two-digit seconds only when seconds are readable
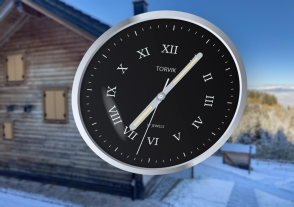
7.05.32
